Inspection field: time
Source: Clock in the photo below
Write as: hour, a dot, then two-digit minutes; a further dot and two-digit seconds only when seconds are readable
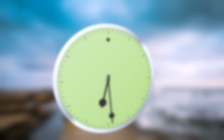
6.29
